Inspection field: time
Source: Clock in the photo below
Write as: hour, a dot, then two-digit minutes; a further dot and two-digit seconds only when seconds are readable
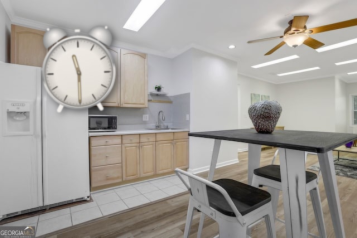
11.30
